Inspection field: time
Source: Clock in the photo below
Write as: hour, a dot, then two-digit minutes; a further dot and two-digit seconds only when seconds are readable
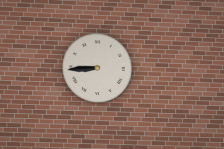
8.44
